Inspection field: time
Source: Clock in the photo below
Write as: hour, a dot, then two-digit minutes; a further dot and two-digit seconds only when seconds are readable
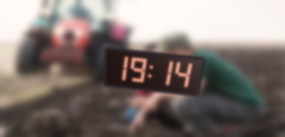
19.14
